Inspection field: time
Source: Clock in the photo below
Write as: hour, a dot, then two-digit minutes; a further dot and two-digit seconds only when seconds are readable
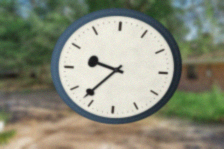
9.37
